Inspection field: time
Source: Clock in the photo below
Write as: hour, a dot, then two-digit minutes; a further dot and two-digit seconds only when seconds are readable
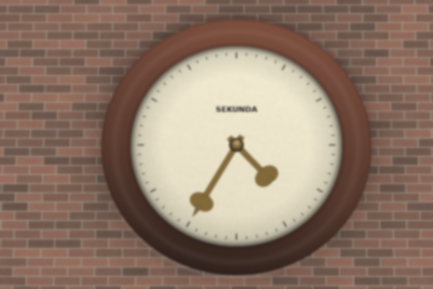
4.35
